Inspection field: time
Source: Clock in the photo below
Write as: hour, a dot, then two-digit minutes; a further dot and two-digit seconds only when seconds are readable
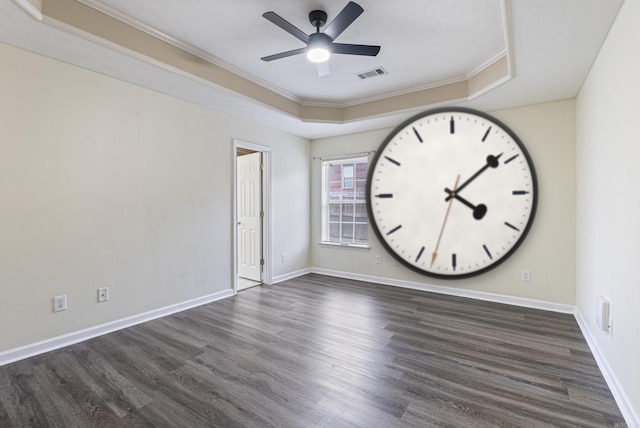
4.08.33
